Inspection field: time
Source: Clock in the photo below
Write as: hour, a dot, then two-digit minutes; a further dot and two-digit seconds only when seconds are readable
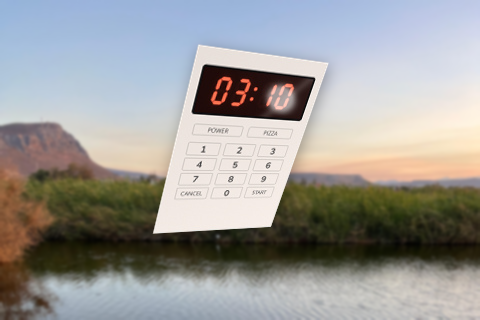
3.10
